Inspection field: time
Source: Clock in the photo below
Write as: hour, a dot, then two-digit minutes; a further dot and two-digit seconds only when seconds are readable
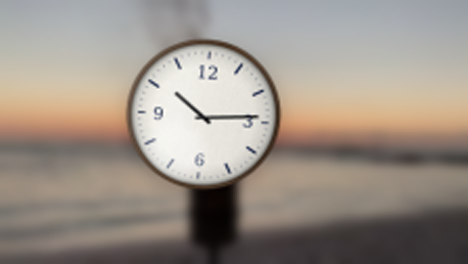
10.14
